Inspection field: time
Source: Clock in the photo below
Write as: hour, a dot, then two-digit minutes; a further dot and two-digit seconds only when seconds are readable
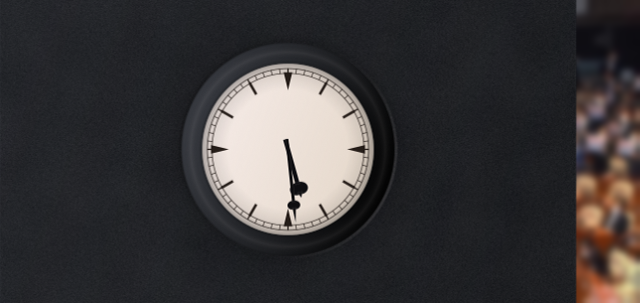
5.29
